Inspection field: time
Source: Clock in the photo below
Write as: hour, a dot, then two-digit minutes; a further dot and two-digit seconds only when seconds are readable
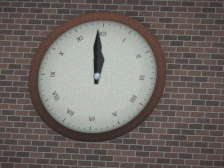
11.59
